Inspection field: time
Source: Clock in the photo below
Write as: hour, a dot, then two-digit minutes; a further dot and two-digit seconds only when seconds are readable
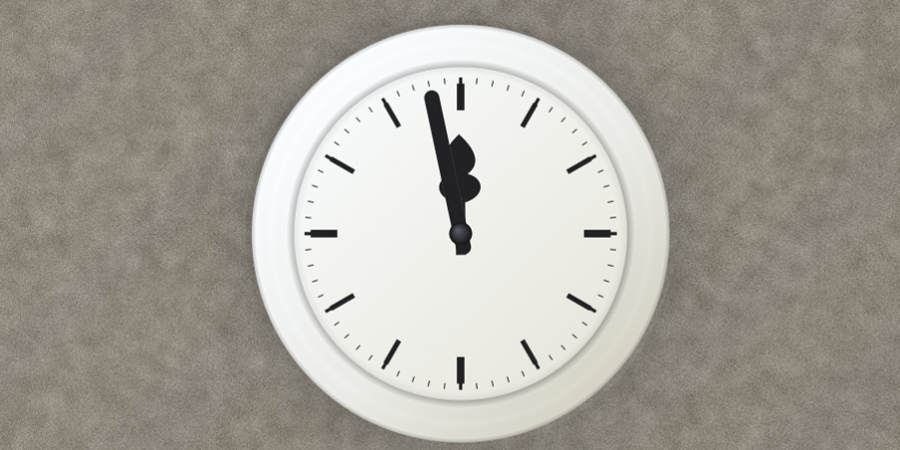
11.58
